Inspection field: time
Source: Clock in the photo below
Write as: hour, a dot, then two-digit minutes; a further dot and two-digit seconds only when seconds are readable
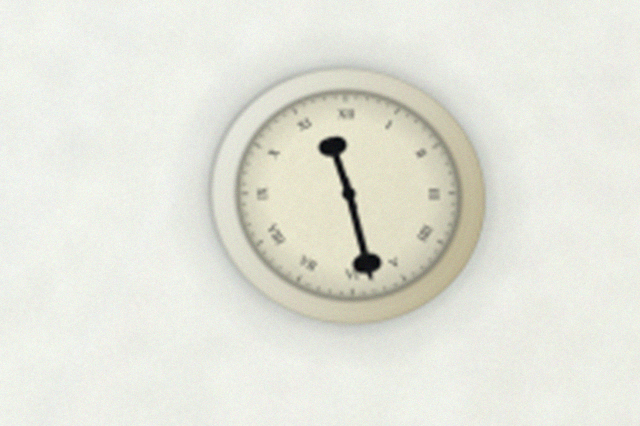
11.28
